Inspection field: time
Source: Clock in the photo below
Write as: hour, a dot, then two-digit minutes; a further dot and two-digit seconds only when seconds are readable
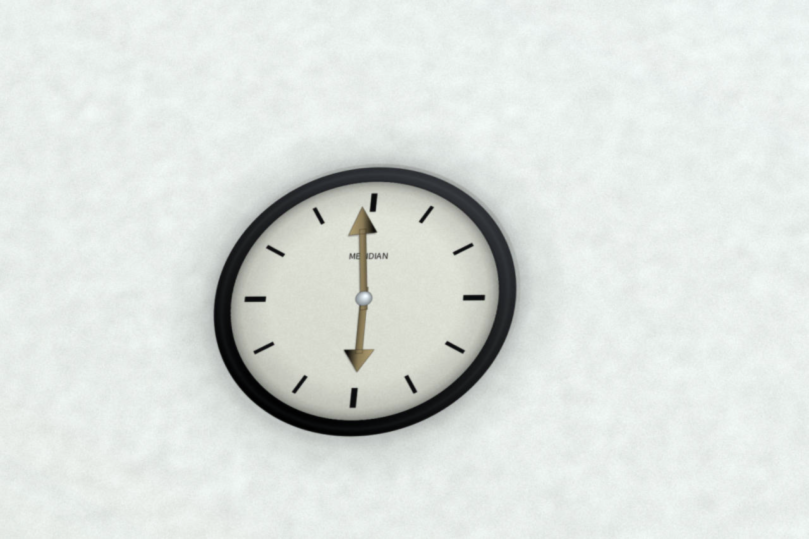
5.59
